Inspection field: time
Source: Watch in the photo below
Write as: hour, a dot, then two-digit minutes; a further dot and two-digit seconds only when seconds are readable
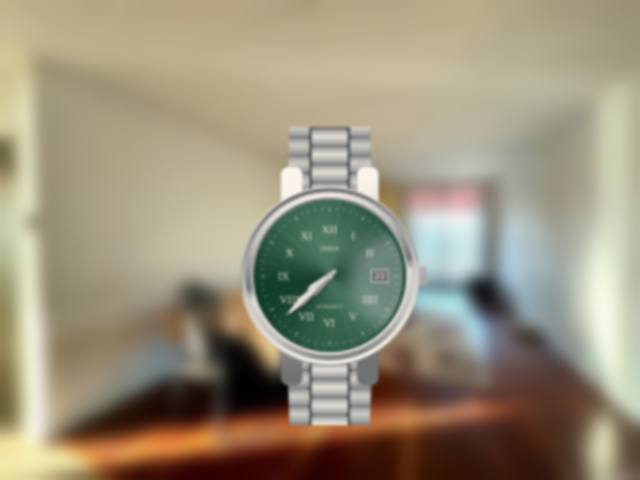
7.38
